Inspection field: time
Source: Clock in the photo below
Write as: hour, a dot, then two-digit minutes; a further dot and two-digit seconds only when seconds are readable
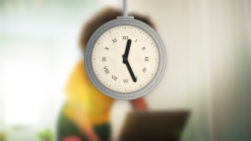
12.26
